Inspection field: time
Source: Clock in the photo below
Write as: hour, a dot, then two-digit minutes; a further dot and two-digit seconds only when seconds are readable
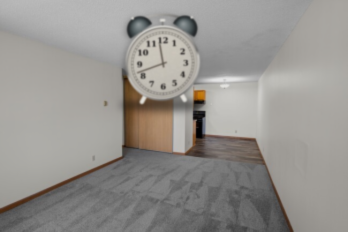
11.42
